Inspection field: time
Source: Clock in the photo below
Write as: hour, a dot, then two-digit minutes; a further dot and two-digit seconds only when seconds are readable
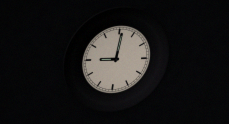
9.01
